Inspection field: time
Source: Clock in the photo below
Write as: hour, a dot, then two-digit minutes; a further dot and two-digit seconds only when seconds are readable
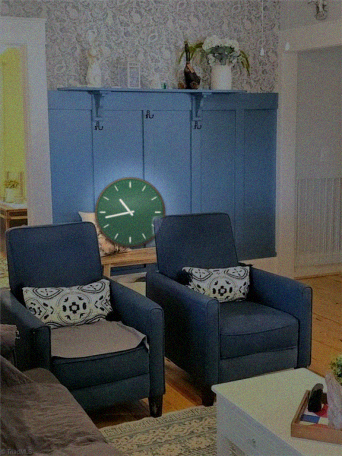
10.43
